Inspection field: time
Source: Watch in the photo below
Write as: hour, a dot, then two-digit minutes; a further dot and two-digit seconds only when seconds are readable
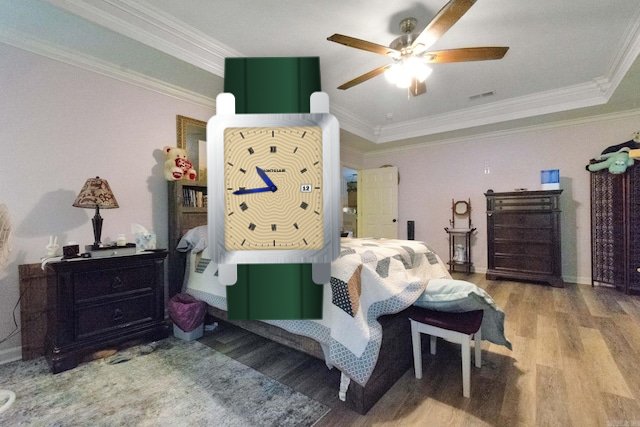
10.44
